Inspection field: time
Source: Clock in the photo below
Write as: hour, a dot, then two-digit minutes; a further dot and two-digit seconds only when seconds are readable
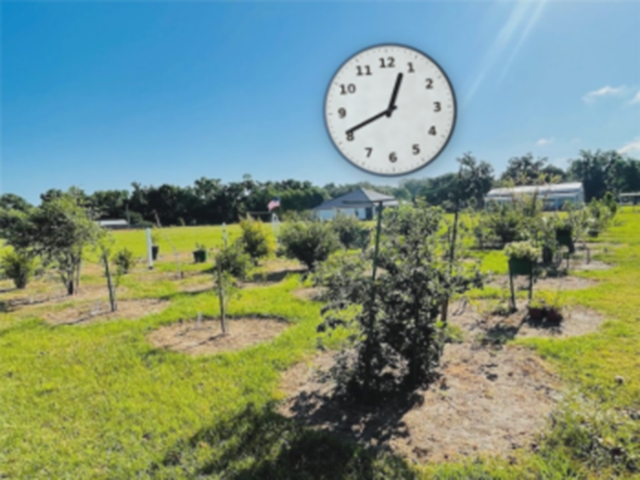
12.41
